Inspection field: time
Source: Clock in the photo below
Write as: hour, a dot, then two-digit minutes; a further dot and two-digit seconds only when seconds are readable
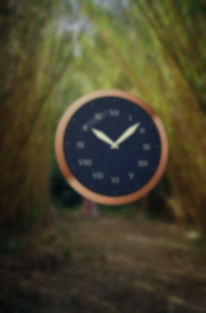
10.08
